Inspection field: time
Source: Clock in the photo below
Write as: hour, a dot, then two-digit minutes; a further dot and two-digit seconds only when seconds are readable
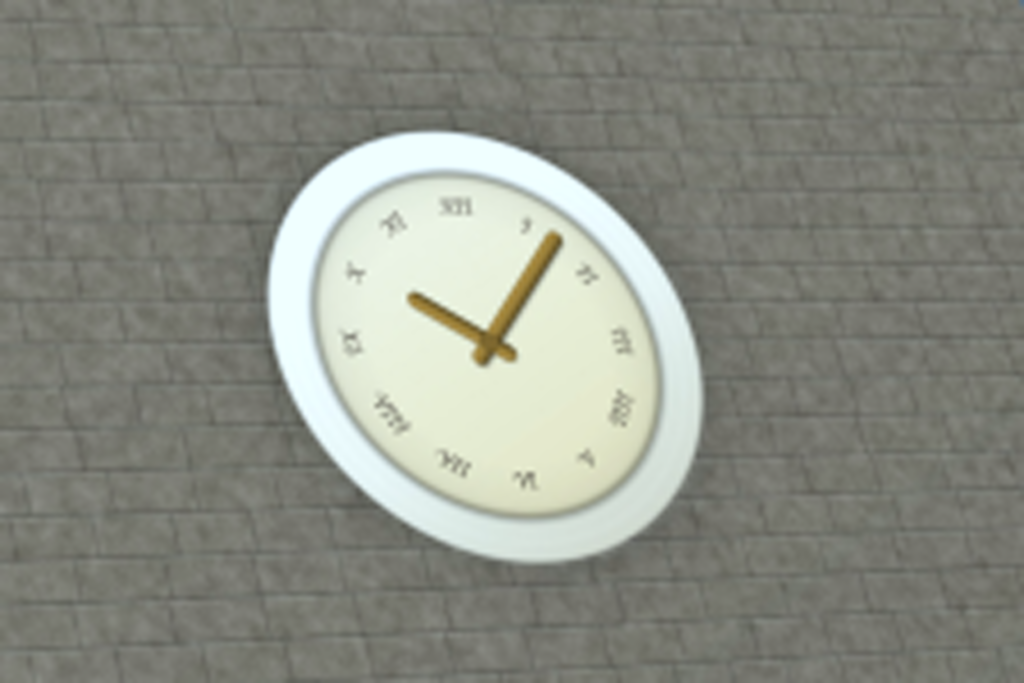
10.07
